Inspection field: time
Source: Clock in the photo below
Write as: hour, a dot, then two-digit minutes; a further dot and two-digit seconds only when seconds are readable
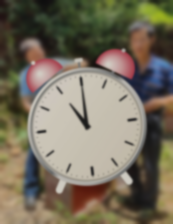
11.00
